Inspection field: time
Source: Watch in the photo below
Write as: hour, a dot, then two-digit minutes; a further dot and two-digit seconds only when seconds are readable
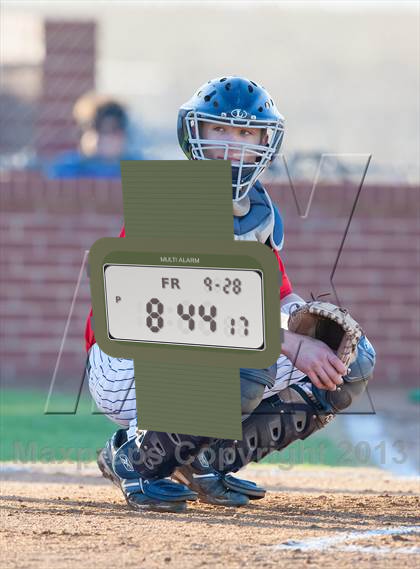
8.44.17
